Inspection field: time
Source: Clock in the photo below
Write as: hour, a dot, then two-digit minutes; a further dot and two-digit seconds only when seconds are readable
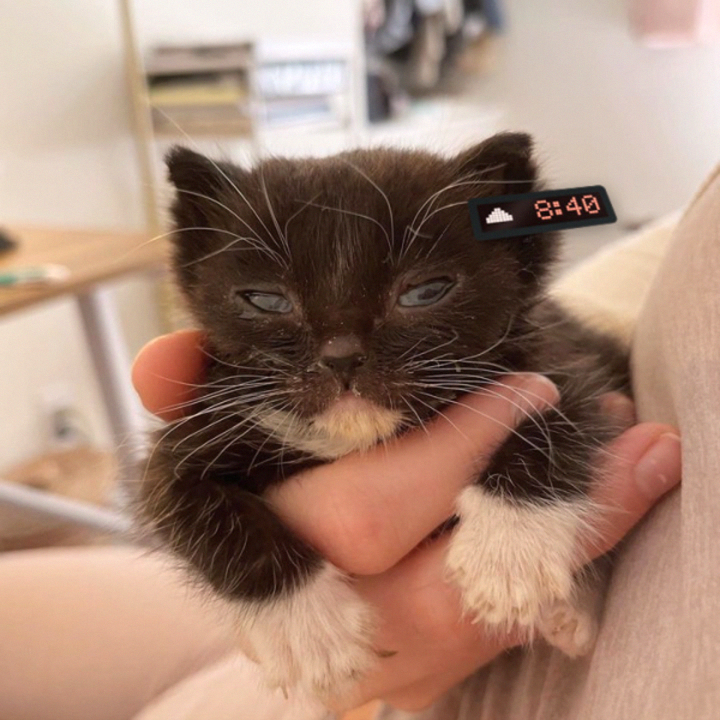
8.40
